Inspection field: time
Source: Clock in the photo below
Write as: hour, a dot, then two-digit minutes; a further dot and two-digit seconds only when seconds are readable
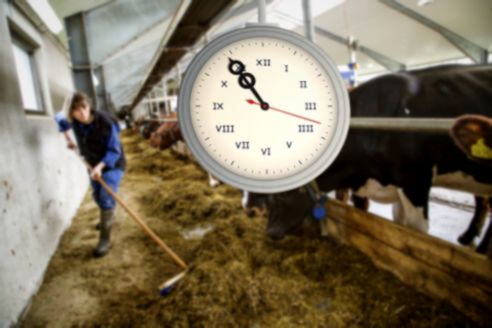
10.54.18
